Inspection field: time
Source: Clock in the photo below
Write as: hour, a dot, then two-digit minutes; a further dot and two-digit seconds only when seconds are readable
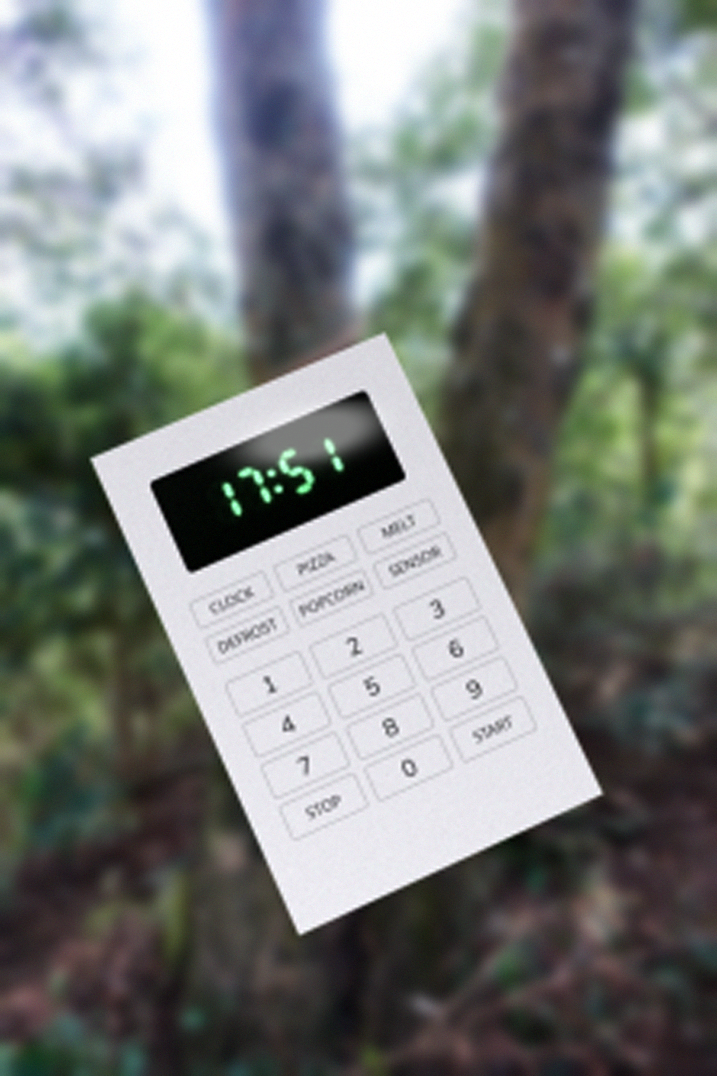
17.51
